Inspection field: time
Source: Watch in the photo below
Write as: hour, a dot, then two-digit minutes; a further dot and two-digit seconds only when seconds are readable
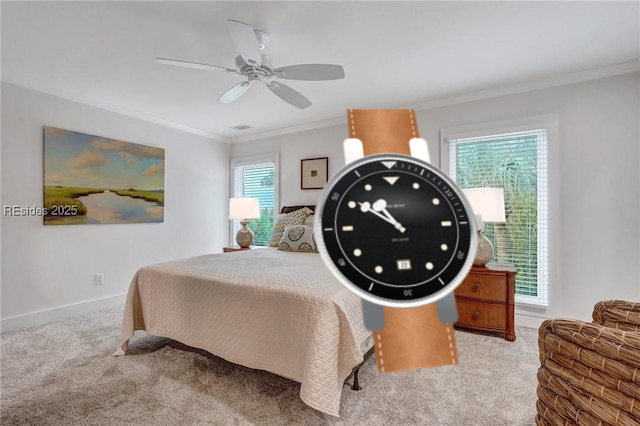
10.51
